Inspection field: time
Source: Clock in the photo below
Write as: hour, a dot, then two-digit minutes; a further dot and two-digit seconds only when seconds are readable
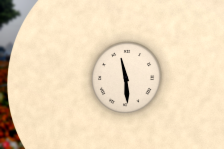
11.29
